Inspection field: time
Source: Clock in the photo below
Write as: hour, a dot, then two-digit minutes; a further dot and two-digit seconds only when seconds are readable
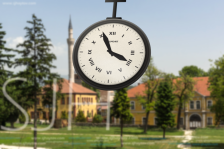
3.56
